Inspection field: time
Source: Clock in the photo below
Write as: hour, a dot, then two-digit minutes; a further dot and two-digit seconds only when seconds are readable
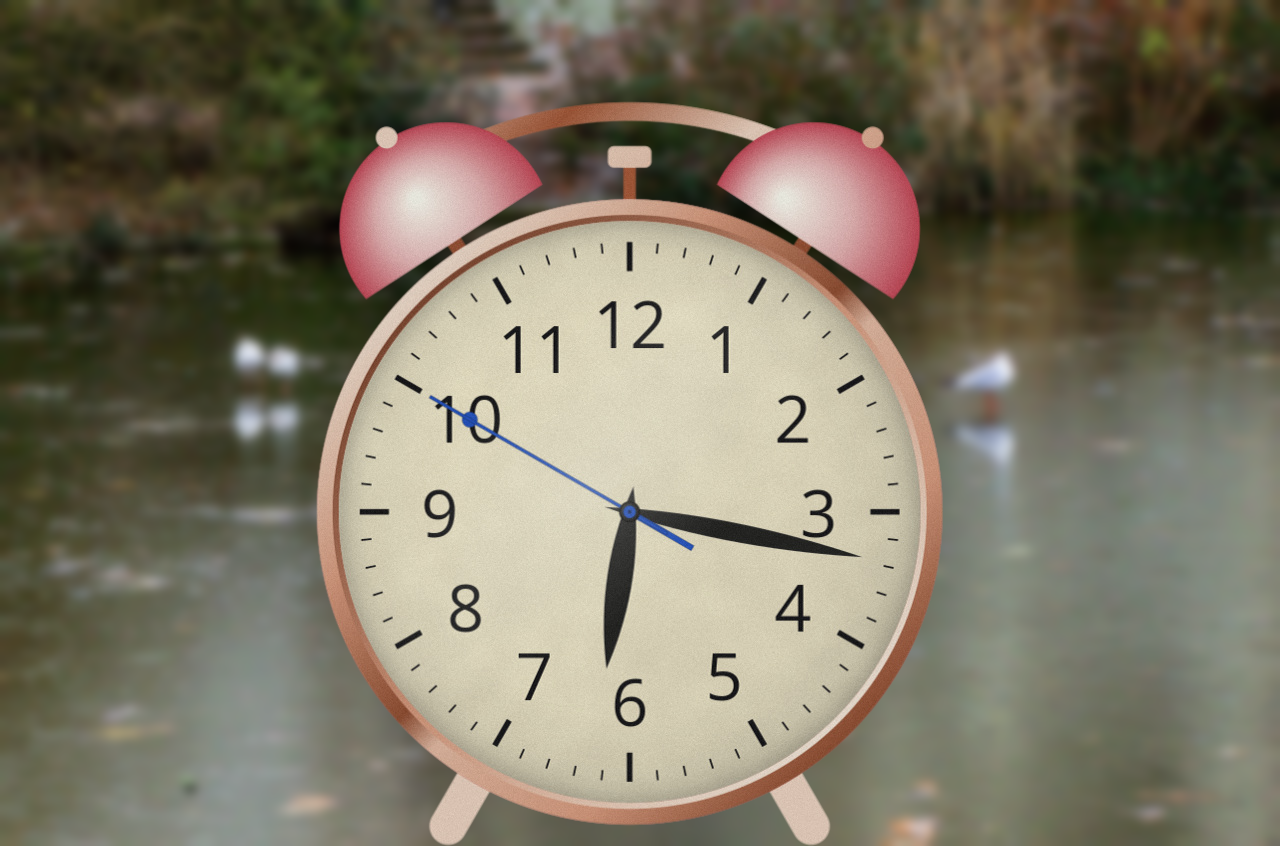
6.16.50
